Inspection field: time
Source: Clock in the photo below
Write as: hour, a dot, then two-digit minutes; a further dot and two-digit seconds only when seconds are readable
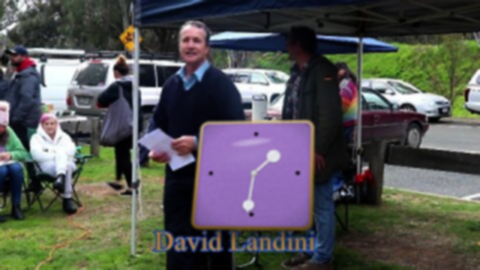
1.31
